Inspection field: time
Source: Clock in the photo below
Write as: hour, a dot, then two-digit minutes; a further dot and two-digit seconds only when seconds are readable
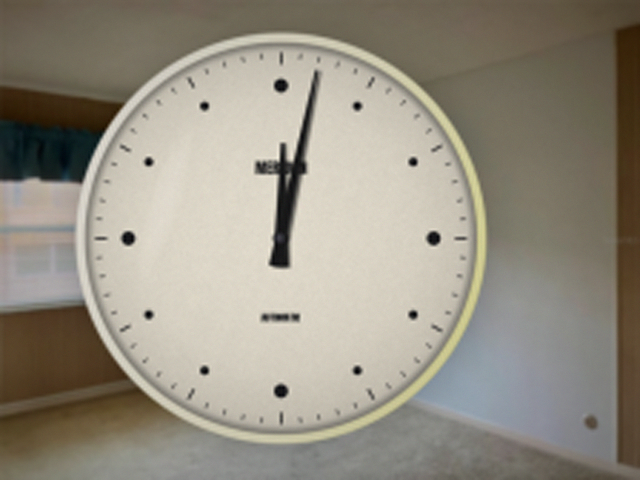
12.02
